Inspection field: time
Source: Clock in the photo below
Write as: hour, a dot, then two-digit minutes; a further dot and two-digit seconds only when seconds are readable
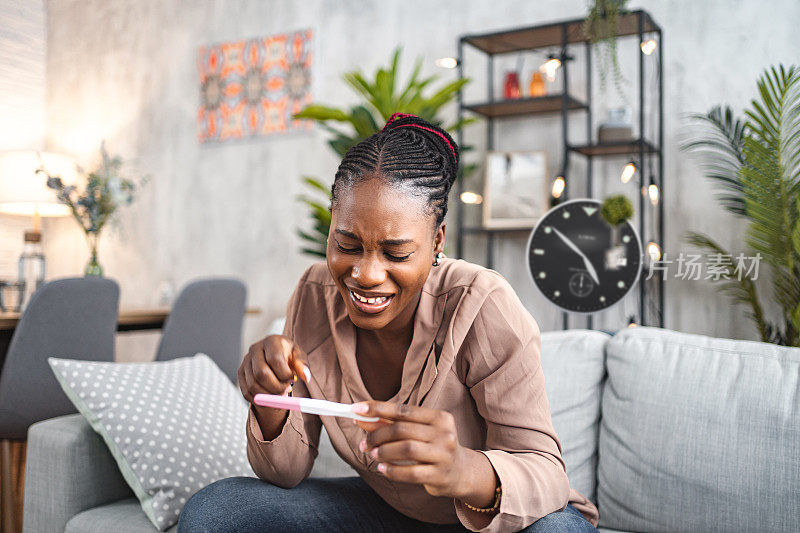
4.51
